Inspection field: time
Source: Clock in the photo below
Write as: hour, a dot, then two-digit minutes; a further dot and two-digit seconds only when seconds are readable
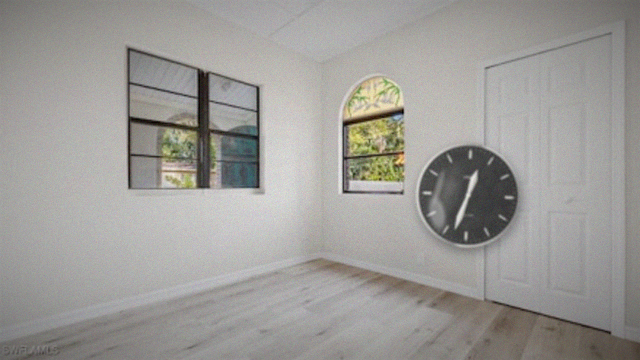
12.33
